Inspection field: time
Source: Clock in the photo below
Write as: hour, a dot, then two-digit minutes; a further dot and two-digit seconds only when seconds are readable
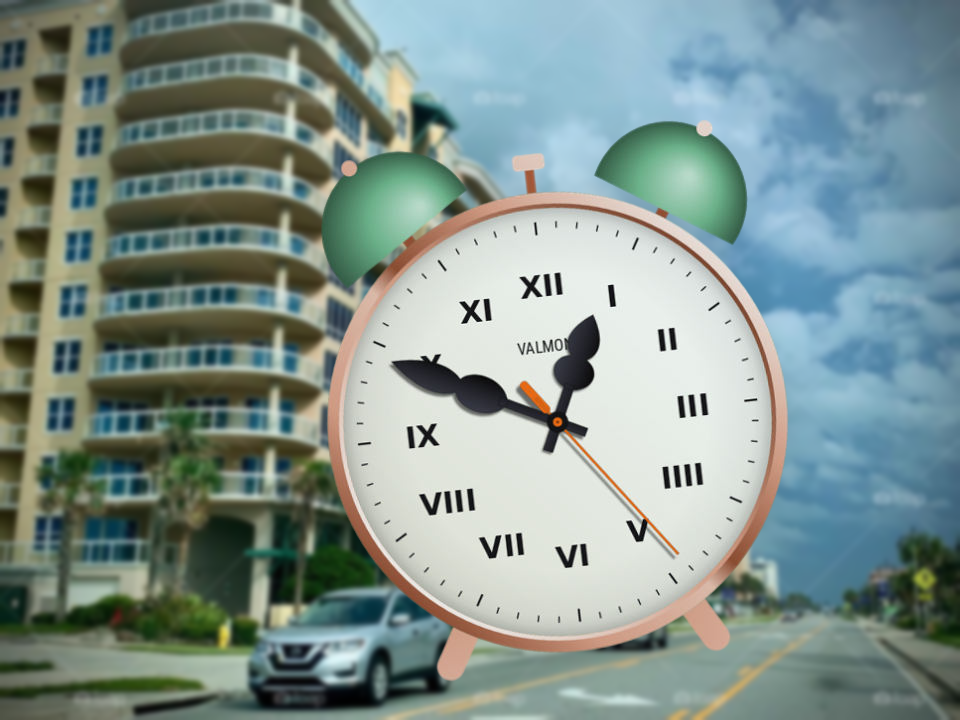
12.49.24
